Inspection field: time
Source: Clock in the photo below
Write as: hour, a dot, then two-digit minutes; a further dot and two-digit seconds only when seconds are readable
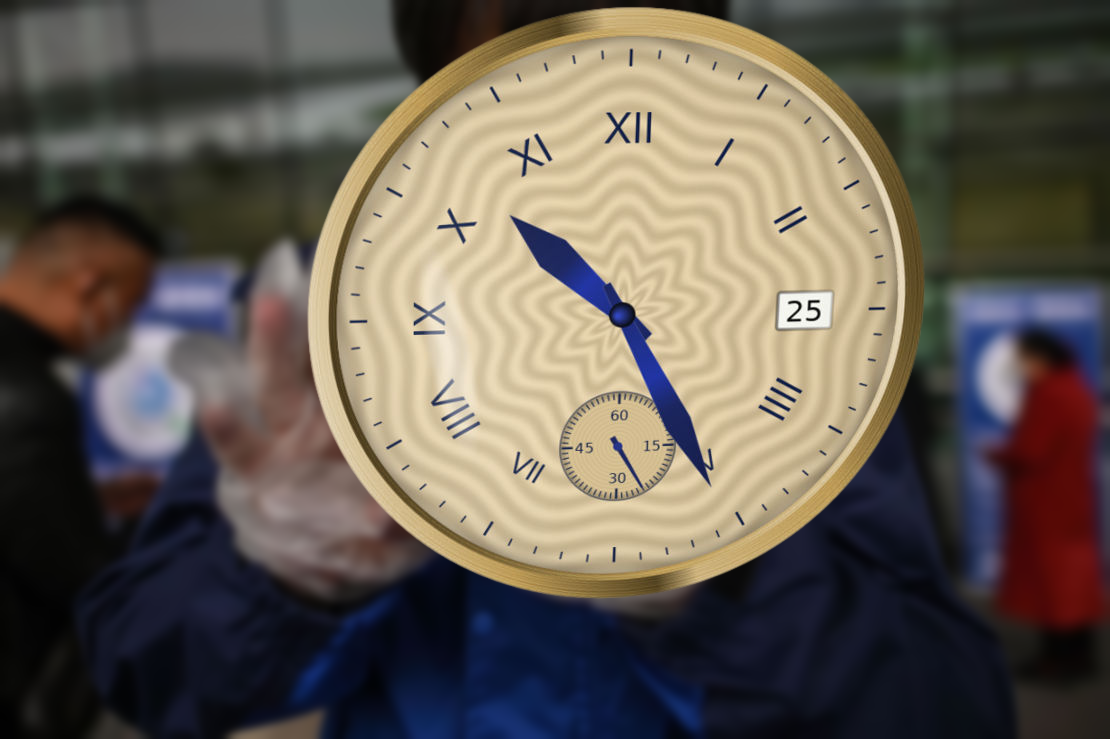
10.25.25
